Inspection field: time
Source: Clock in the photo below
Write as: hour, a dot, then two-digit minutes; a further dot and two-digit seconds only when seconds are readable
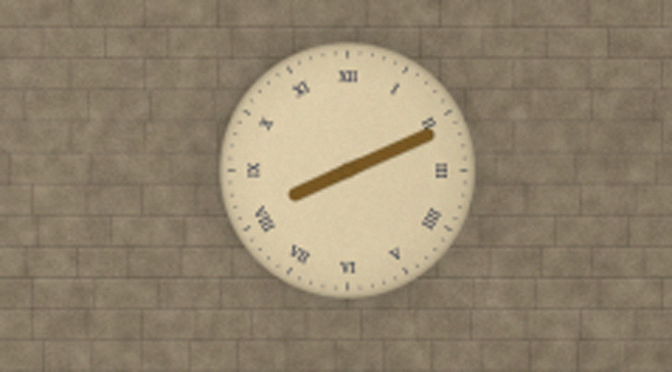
8.11
